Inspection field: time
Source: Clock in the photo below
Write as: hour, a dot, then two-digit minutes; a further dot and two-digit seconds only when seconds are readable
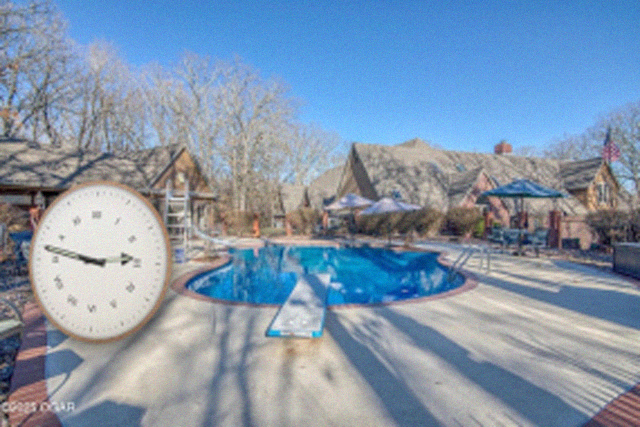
2.47
